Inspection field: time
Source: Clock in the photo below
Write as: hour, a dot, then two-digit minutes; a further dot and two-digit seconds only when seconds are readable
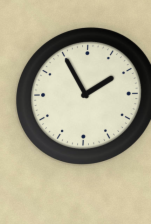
1.55
